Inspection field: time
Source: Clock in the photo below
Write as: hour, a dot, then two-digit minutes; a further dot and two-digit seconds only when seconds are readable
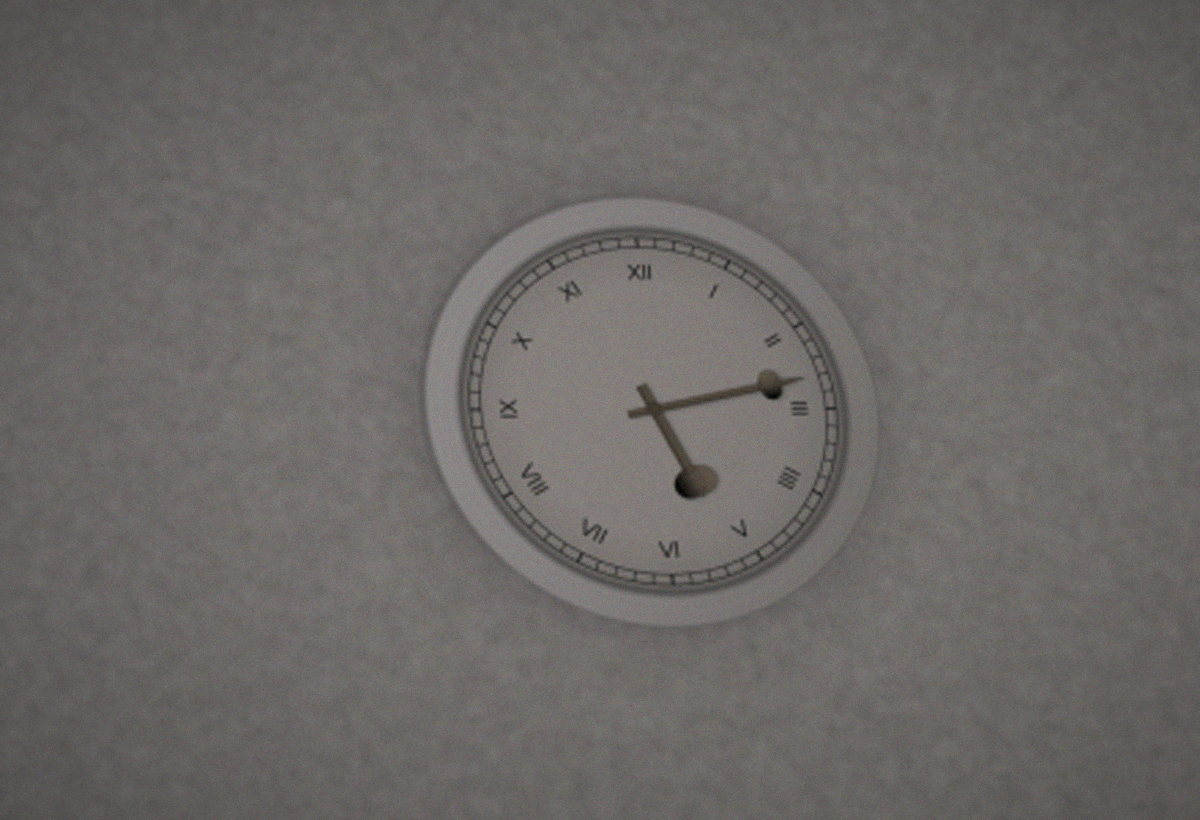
5.13
